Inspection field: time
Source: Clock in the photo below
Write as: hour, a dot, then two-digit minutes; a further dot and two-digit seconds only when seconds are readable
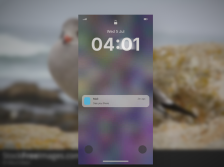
4.01
